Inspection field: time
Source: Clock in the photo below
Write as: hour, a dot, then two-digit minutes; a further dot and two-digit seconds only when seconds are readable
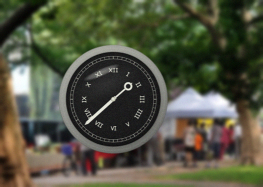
1.38
